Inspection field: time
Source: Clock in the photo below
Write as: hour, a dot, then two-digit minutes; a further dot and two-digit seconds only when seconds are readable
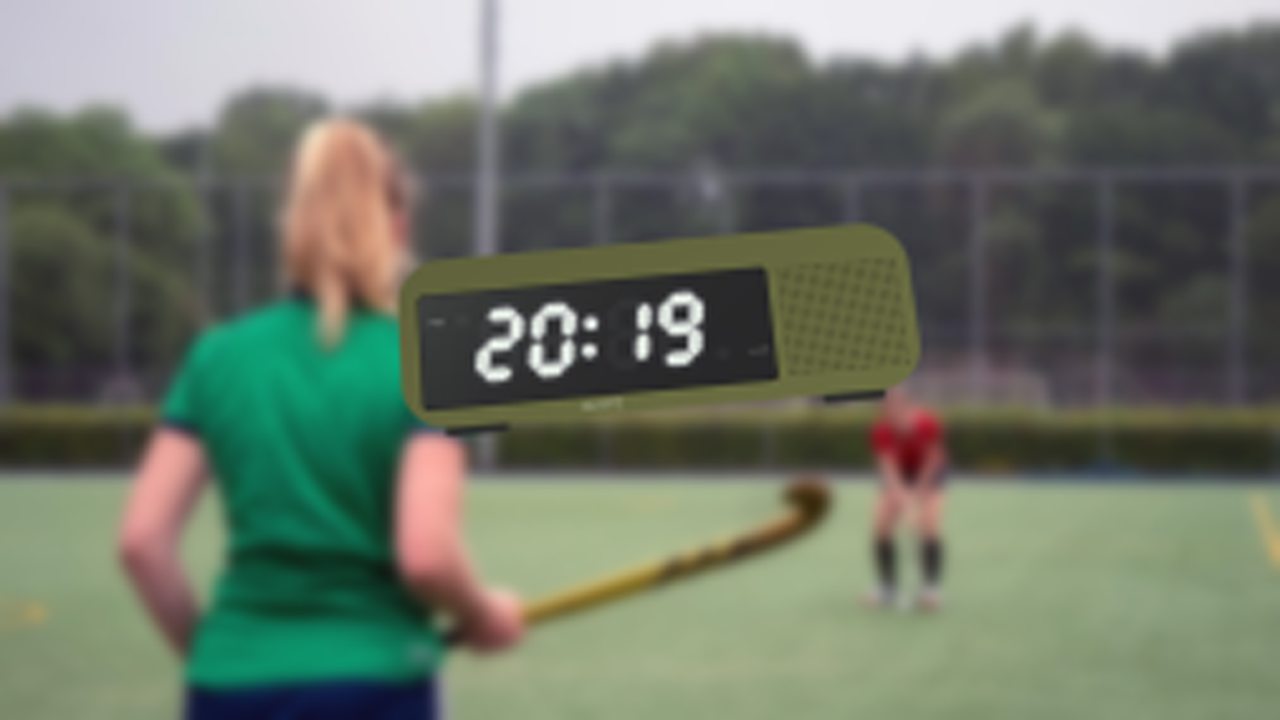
20.19
